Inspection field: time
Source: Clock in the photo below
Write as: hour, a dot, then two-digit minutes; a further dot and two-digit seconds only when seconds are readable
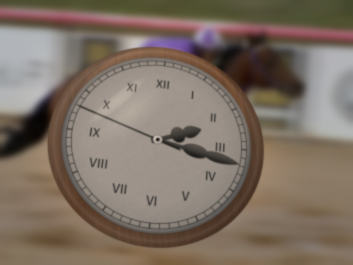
2.16.48
